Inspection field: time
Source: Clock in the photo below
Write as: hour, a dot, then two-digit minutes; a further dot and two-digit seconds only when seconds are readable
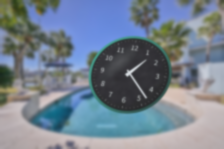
1.23
